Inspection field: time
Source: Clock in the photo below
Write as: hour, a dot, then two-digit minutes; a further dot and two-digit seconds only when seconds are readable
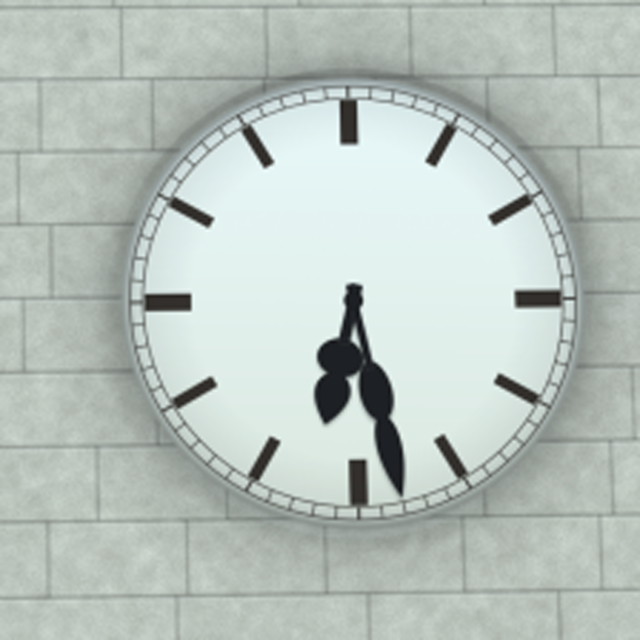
6.28
